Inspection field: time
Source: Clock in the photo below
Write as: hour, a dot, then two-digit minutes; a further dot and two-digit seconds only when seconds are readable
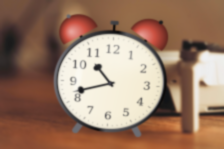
10.42
